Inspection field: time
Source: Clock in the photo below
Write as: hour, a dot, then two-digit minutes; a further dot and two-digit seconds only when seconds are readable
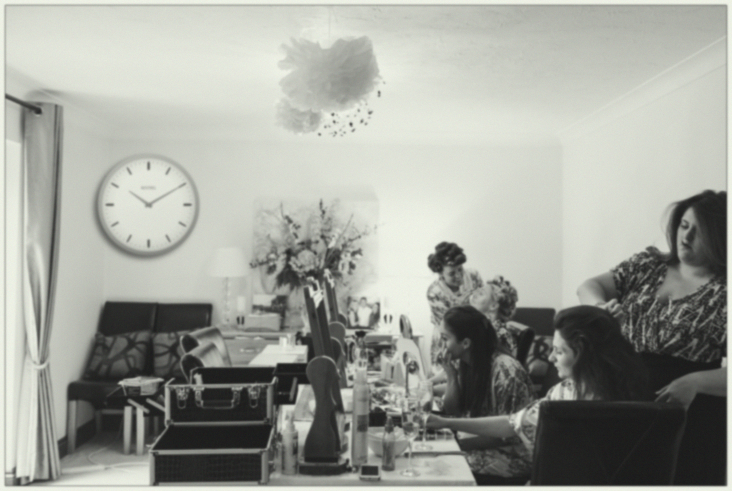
10.10
